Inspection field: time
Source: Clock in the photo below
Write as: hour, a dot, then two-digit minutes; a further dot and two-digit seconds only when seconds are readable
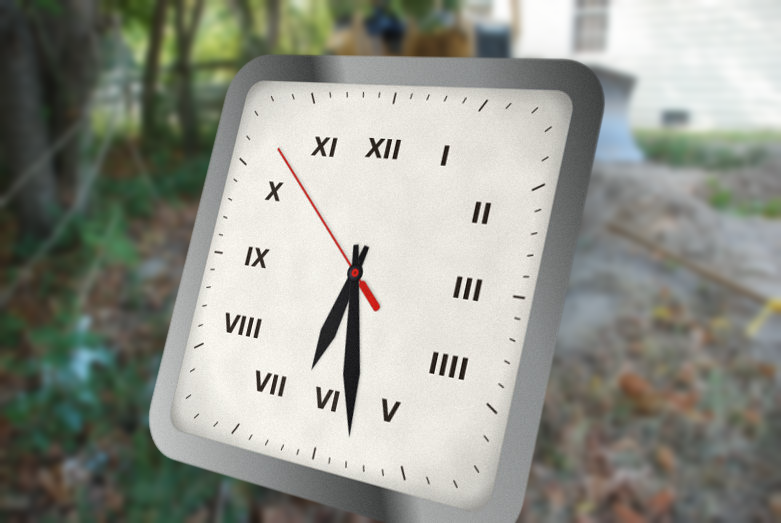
6.27.52
